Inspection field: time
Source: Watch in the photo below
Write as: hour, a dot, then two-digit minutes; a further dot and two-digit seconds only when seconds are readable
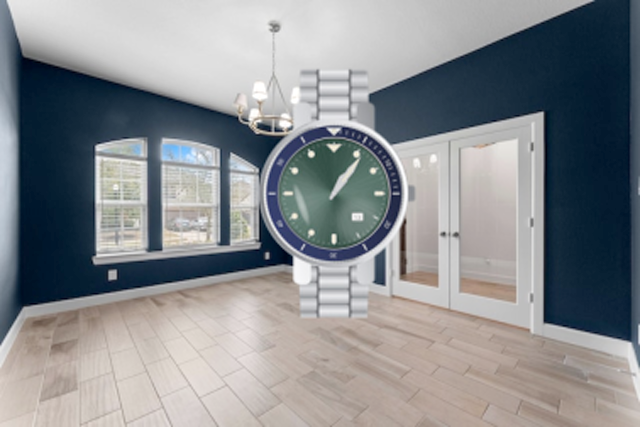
1.06
